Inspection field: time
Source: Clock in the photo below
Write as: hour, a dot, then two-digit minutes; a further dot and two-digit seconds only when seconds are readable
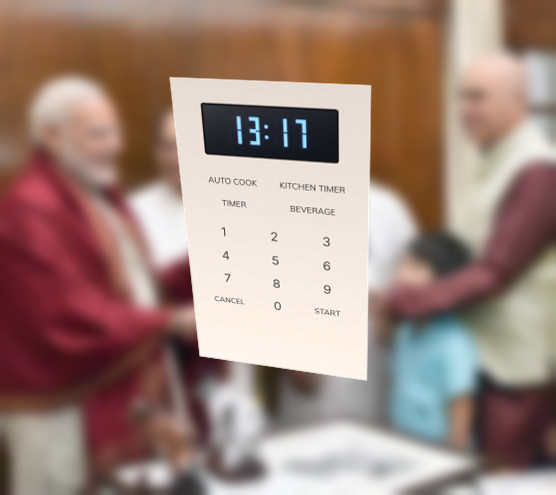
13.17
